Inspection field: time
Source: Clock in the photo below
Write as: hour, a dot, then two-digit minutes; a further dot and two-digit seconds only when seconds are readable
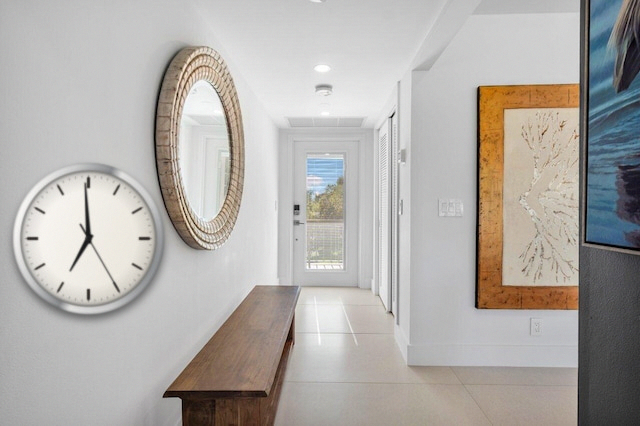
6.59.25
